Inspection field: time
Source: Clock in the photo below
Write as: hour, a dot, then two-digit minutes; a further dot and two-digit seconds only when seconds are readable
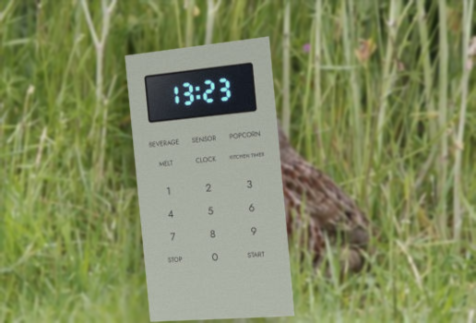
13.23
